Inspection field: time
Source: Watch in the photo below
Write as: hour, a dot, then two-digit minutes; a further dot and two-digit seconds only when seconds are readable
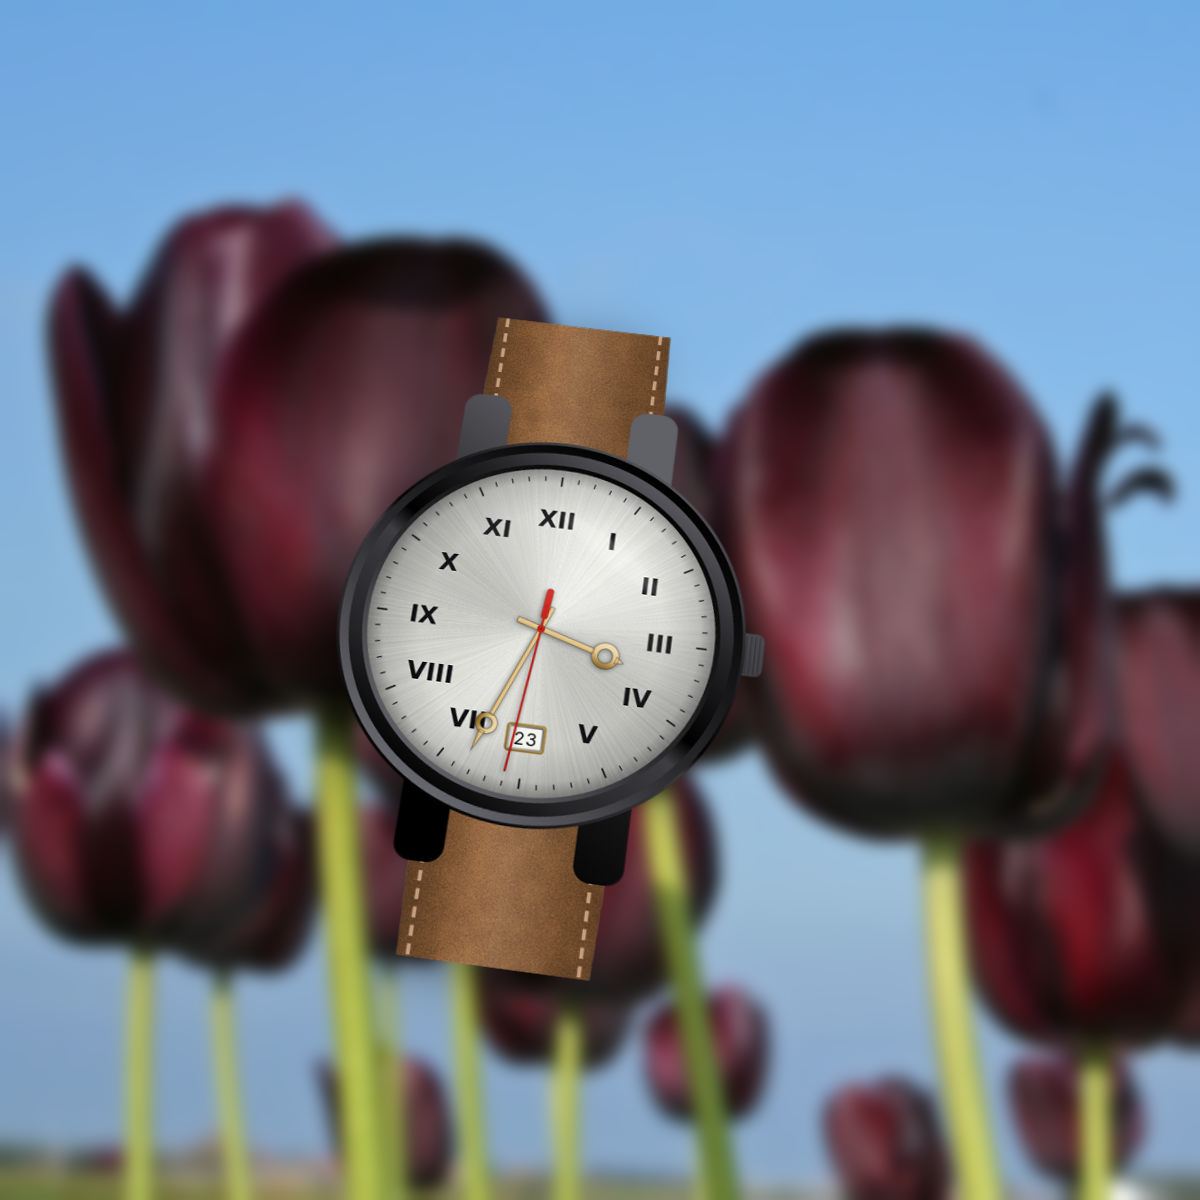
3.33.31
